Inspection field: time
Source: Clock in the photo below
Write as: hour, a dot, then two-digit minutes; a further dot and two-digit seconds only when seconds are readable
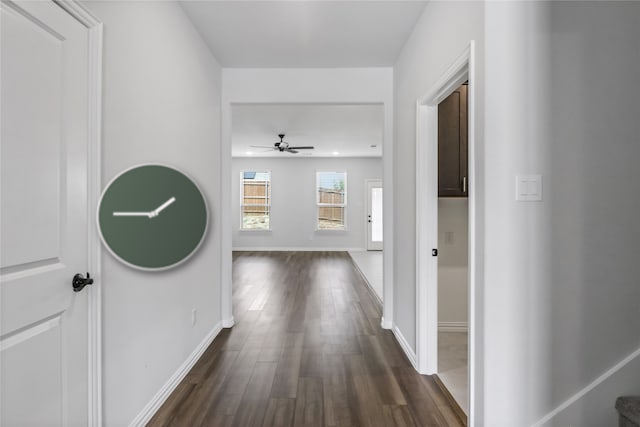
1.45
